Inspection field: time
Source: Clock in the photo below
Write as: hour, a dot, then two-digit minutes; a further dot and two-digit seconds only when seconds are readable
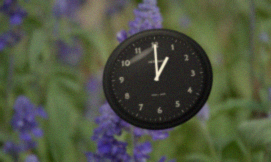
1.00
